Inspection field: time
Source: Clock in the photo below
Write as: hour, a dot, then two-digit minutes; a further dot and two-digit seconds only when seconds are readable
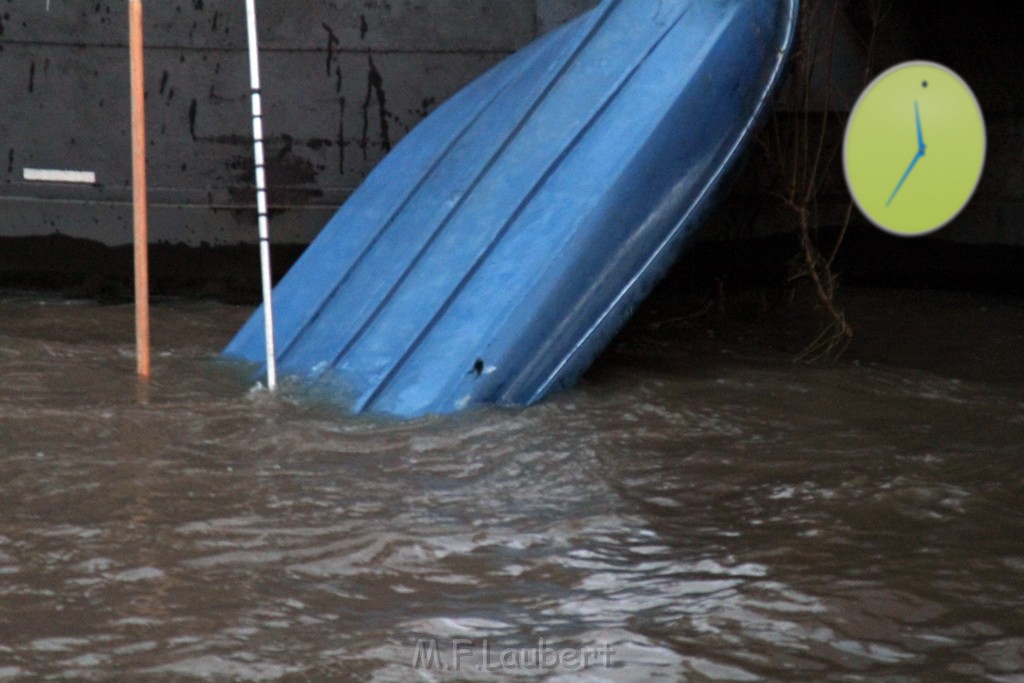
11.36
